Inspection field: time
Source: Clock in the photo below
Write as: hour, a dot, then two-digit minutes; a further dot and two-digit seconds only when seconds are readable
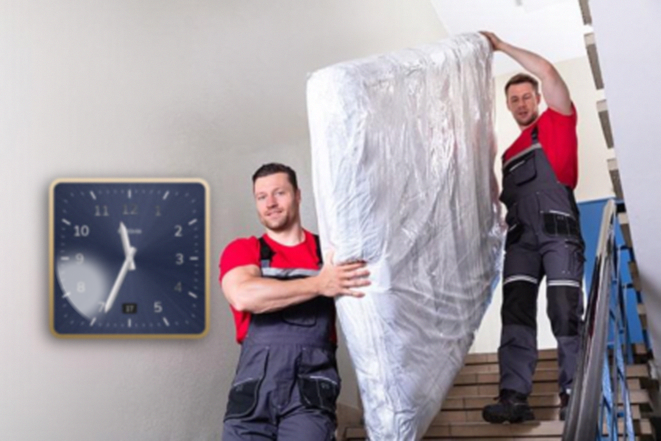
11.34
